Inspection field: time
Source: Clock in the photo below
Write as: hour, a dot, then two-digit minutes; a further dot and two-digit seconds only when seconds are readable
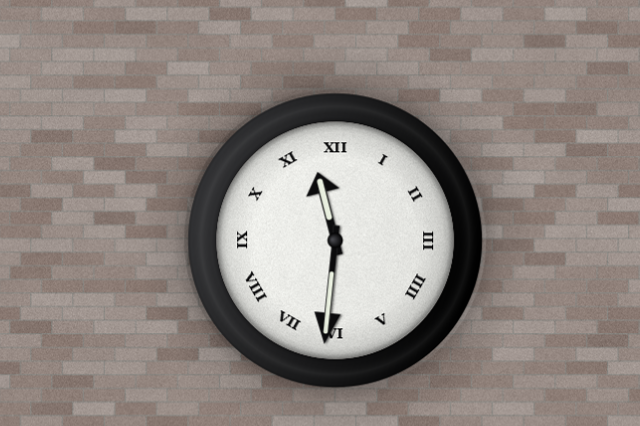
11.31
